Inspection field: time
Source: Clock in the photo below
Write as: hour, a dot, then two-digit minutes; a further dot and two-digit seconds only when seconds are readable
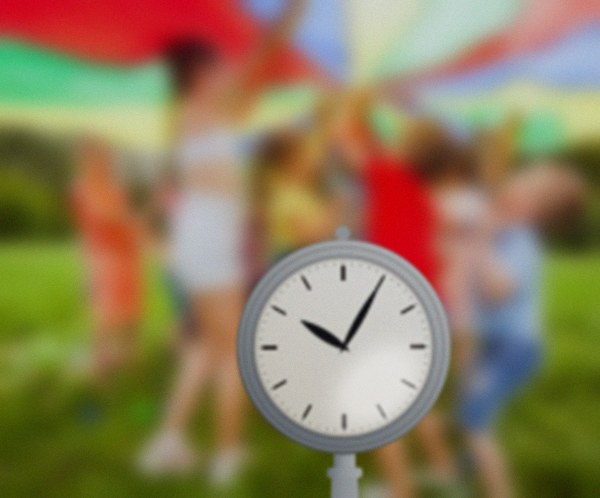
10.05
